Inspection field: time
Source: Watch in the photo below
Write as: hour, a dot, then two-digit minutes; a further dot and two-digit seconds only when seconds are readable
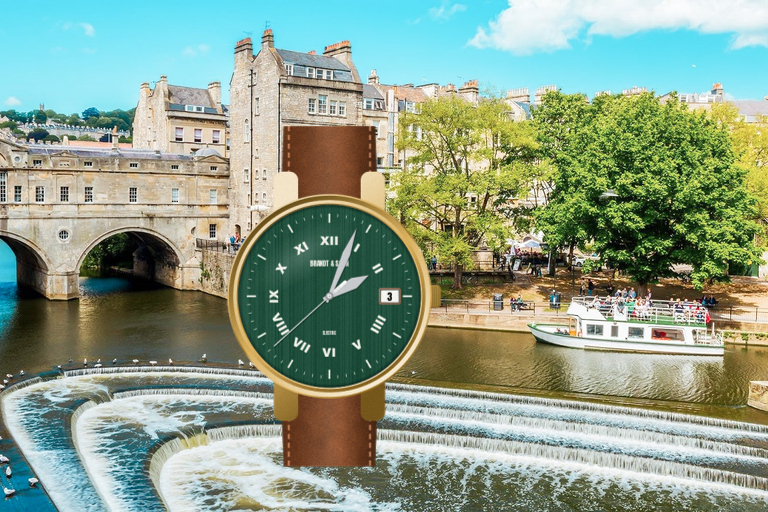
2.03.38
